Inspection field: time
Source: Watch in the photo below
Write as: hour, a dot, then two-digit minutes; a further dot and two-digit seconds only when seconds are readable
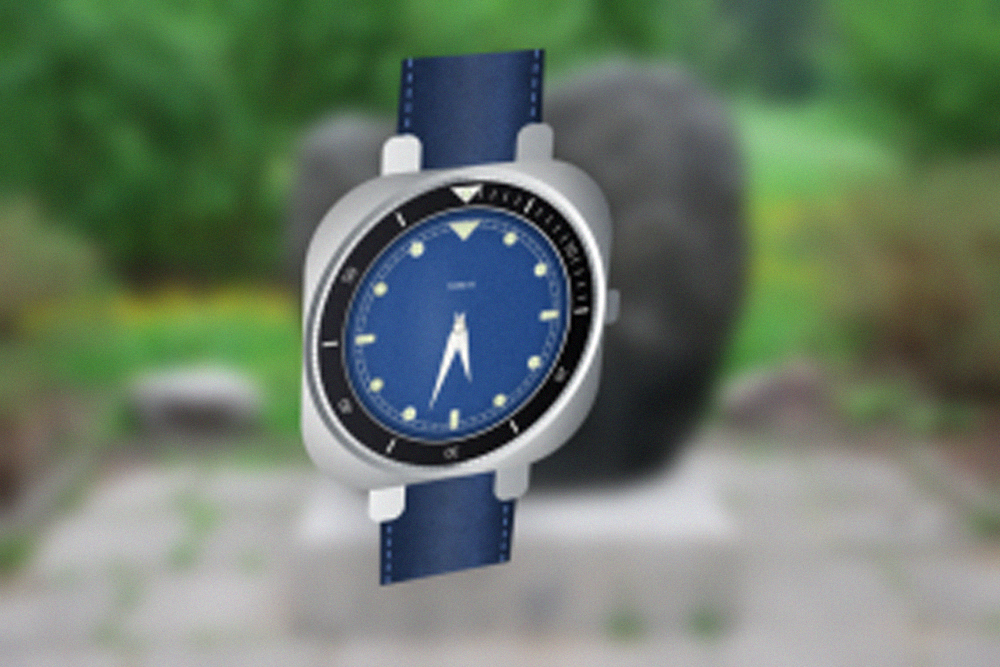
5.33
